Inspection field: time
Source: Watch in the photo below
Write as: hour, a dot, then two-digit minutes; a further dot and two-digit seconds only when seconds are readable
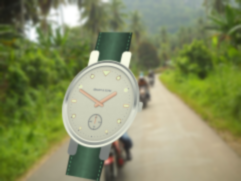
1.49
